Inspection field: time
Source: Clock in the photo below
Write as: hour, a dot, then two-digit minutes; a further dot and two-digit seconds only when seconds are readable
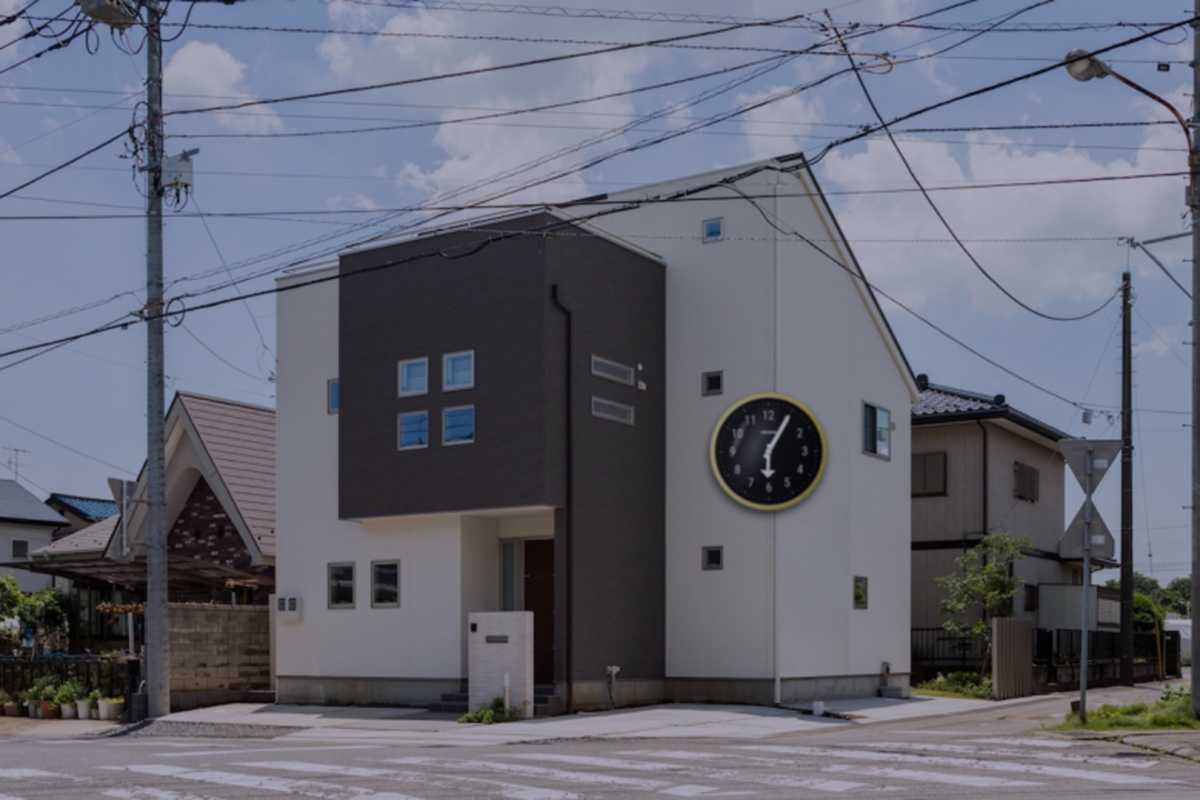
6.05
